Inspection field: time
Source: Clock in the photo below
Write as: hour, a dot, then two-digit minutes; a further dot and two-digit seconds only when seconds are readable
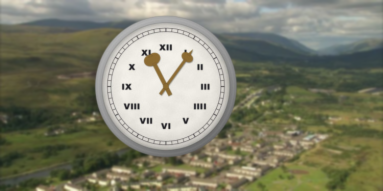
11.06
